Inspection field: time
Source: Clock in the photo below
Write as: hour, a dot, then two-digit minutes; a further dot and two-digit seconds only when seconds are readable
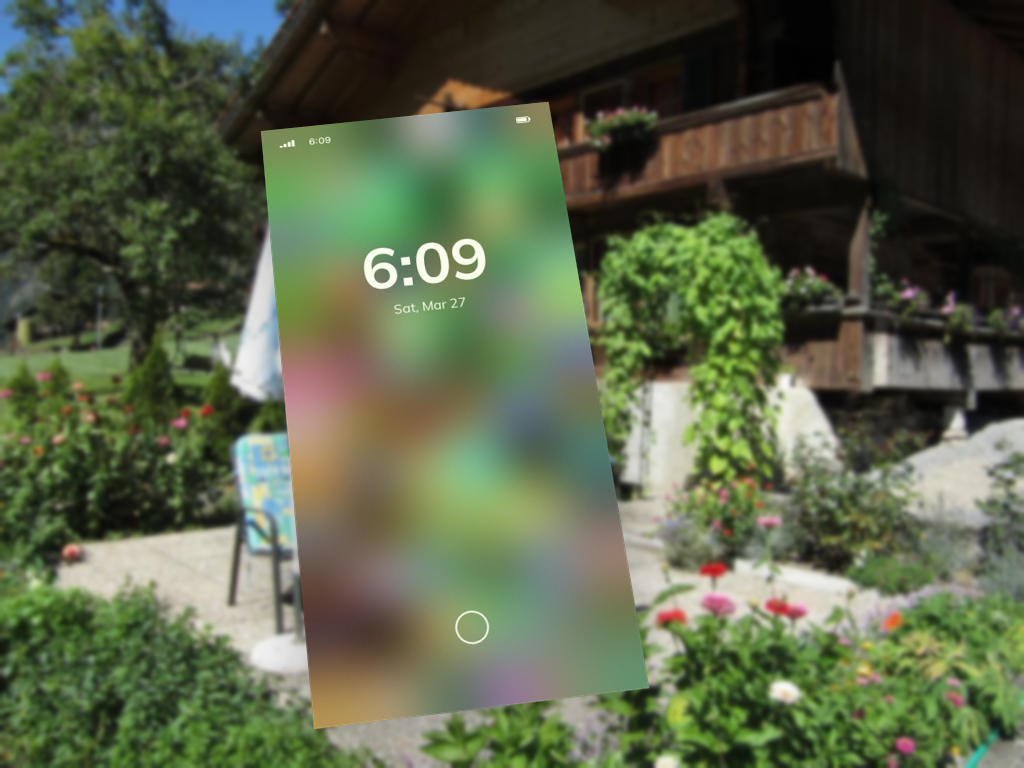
6.09
